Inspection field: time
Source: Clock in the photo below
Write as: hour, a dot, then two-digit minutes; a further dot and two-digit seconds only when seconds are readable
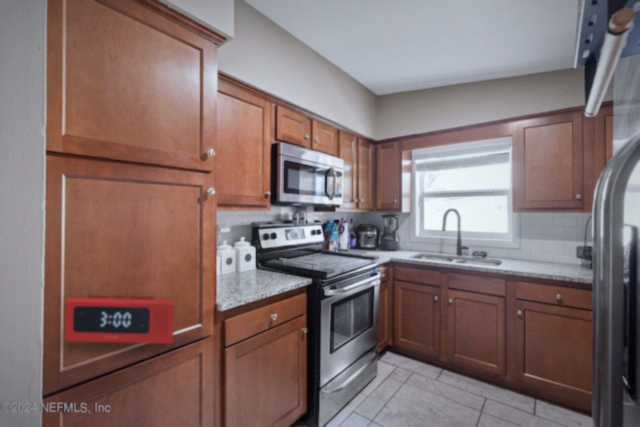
3.00
